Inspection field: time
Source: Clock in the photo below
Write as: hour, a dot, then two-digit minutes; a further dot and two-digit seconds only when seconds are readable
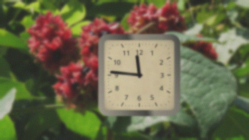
11.46
